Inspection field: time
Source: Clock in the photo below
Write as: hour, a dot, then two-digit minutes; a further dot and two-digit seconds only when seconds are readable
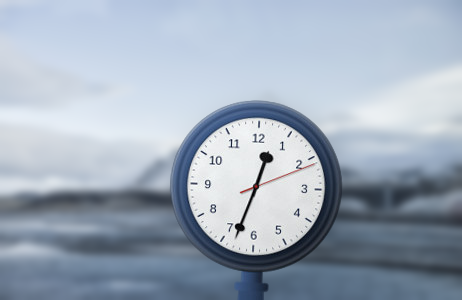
12.33.11
